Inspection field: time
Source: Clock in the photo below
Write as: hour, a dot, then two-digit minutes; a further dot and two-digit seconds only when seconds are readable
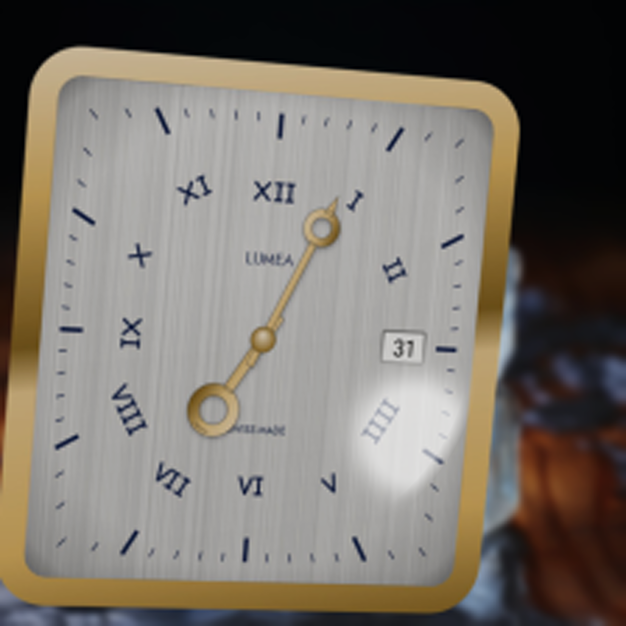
7.04
